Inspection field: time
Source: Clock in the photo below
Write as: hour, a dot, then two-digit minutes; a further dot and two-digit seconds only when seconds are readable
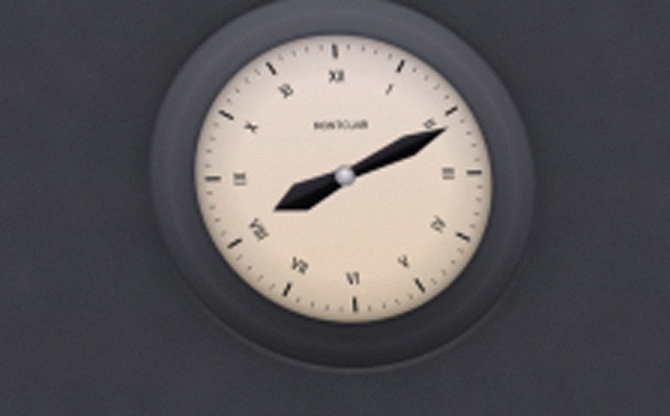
8.11
